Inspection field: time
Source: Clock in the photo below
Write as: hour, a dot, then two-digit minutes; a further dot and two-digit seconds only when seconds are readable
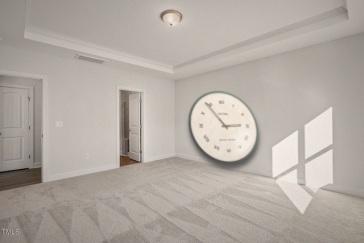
2.54
